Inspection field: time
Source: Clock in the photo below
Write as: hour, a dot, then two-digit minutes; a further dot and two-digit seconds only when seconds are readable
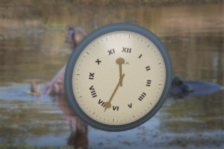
11.33
